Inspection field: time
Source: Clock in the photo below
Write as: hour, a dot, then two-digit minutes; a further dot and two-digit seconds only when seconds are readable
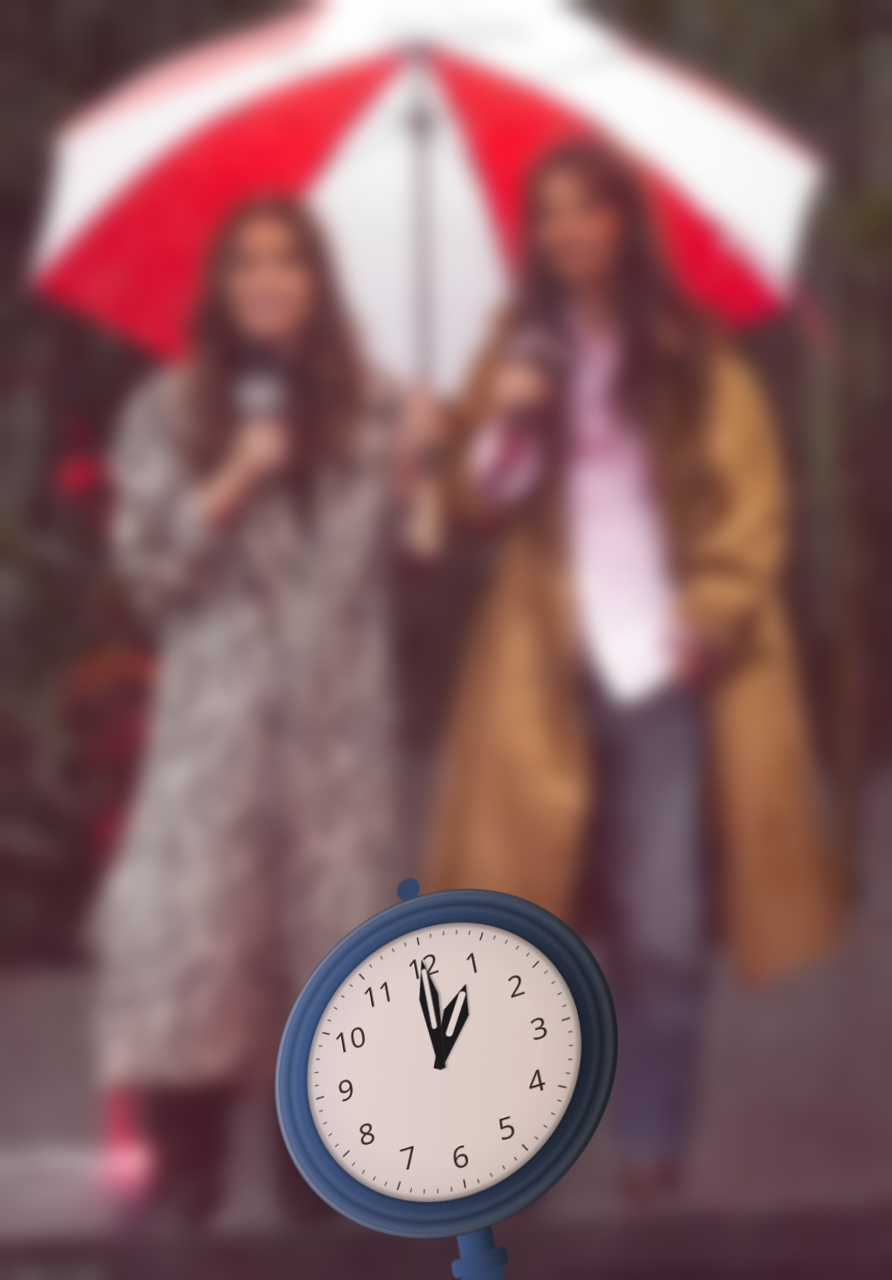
1.00
